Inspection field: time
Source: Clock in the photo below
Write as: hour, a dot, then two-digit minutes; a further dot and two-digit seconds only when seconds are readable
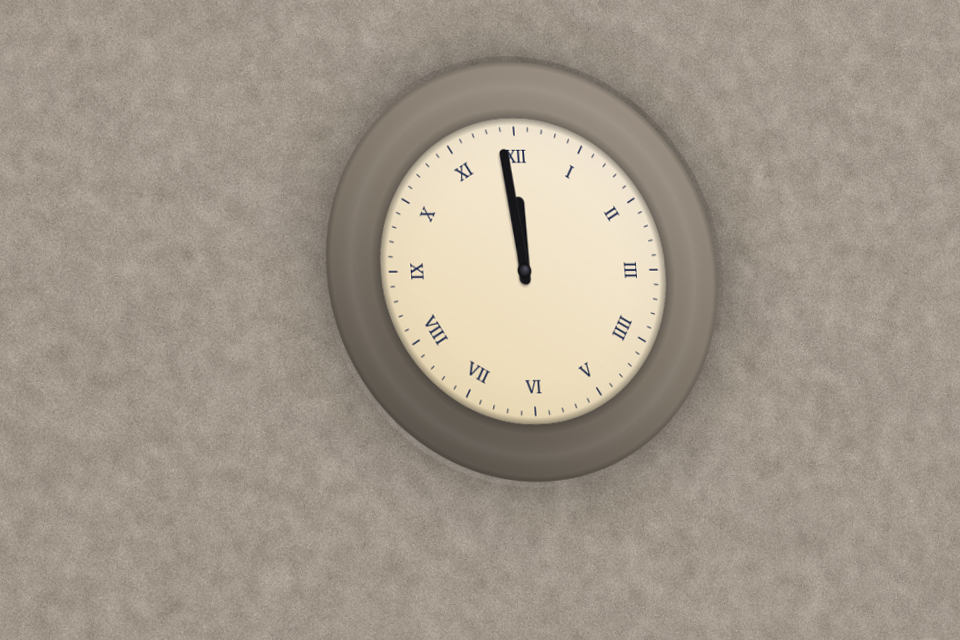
11.59
